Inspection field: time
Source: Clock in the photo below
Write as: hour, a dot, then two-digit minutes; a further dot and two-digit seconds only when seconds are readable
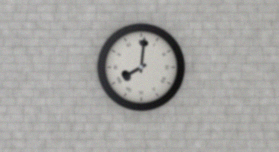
8.01
